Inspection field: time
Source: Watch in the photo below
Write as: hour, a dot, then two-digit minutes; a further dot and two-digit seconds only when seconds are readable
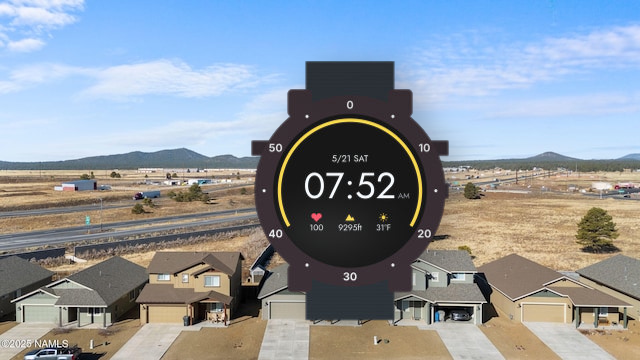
7.52
